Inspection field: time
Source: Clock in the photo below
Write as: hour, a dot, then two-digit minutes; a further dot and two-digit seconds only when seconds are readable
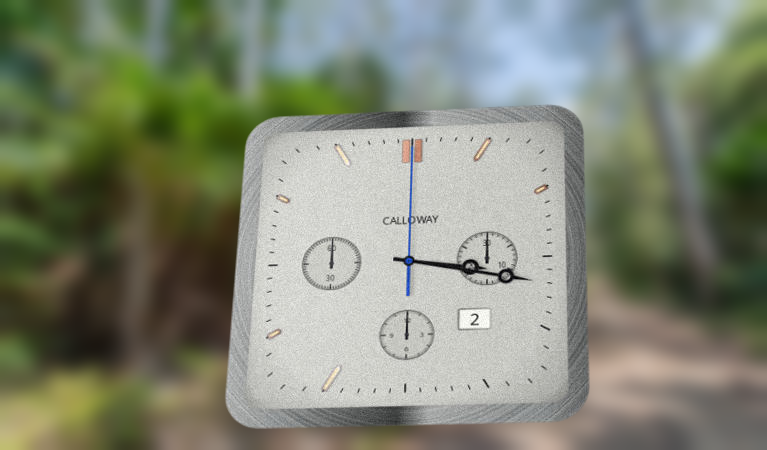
3.17
